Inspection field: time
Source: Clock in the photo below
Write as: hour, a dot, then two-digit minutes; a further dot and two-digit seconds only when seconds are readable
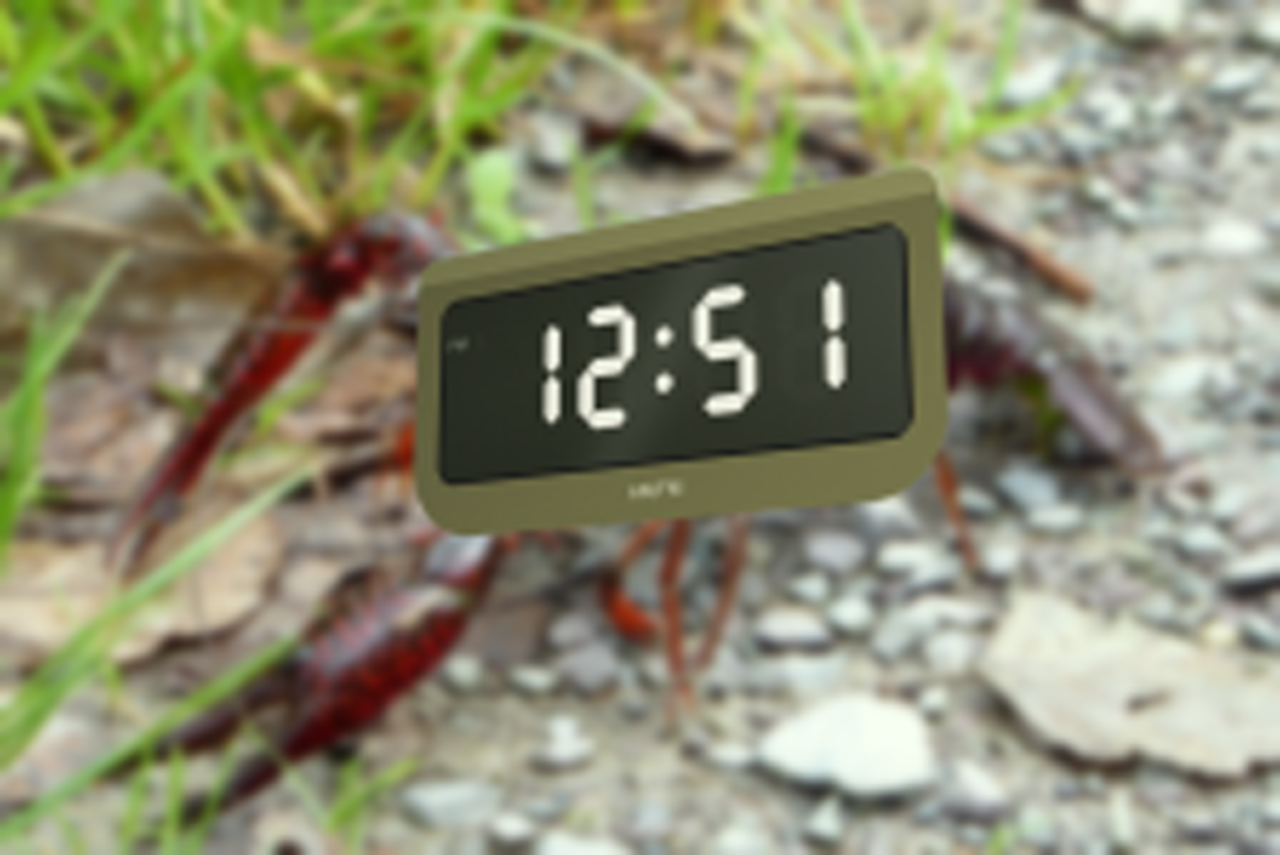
12.51
